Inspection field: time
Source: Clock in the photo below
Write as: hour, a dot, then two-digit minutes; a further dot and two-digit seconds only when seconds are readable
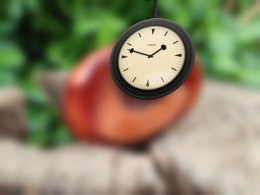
1.48
